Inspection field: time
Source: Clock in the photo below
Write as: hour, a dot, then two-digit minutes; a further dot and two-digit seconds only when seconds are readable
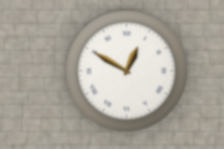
12.50
